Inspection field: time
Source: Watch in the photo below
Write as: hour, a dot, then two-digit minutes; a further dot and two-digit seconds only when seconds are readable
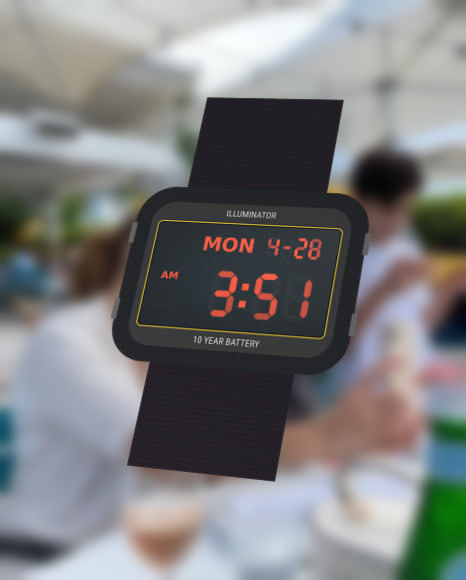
3.51
